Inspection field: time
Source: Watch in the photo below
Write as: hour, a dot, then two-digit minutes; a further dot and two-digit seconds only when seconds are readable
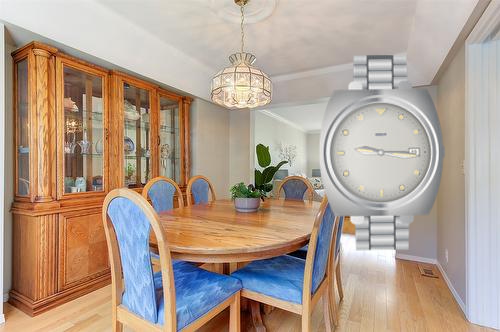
9.16
